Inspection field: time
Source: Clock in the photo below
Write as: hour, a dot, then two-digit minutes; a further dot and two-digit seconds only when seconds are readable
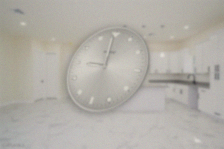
8.59
